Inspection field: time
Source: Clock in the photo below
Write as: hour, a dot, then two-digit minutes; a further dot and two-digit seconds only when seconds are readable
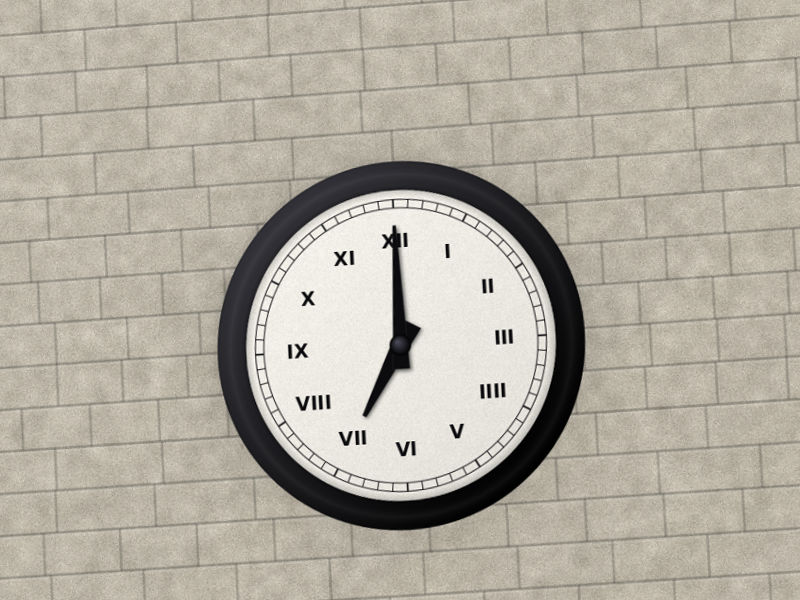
7.00
